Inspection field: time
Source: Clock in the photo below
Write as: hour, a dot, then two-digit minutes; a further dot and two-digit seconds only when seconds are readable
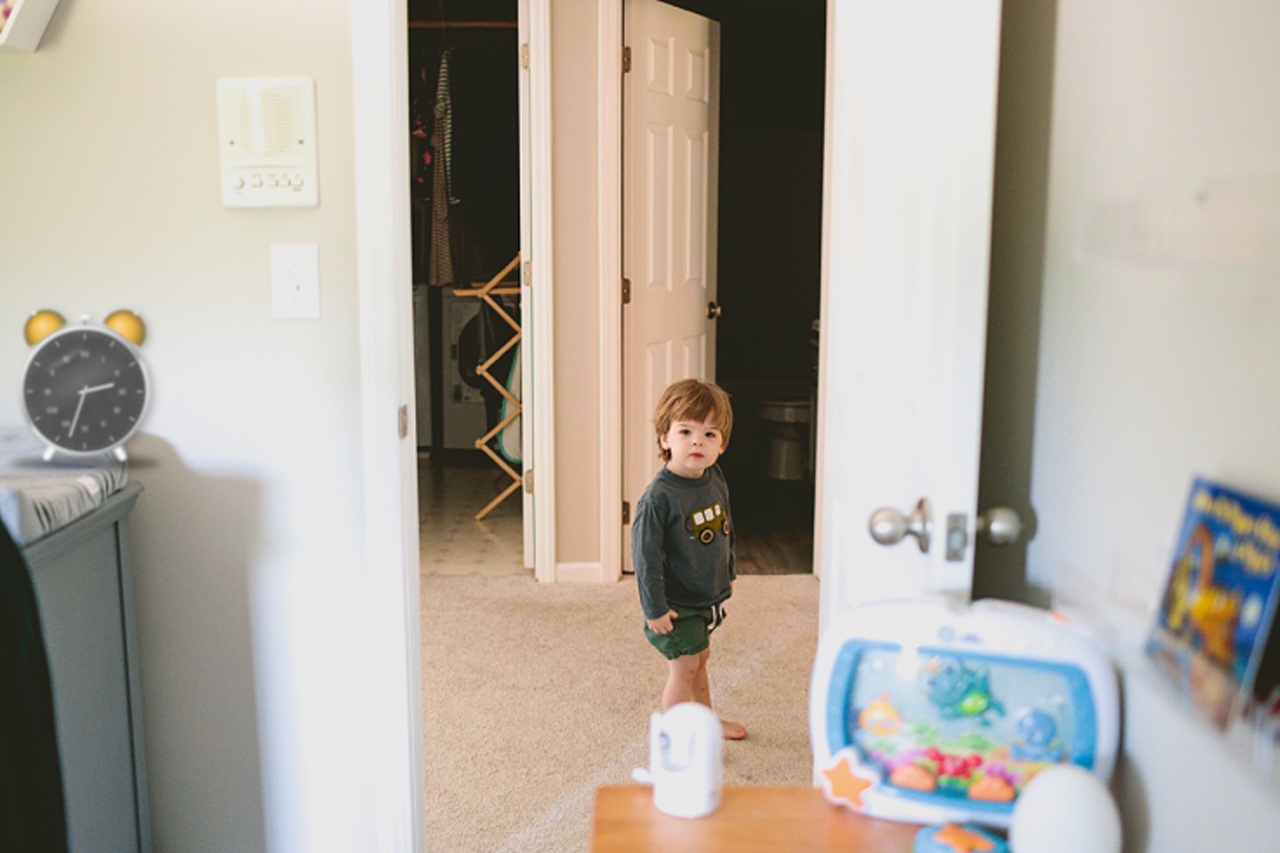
2.33
